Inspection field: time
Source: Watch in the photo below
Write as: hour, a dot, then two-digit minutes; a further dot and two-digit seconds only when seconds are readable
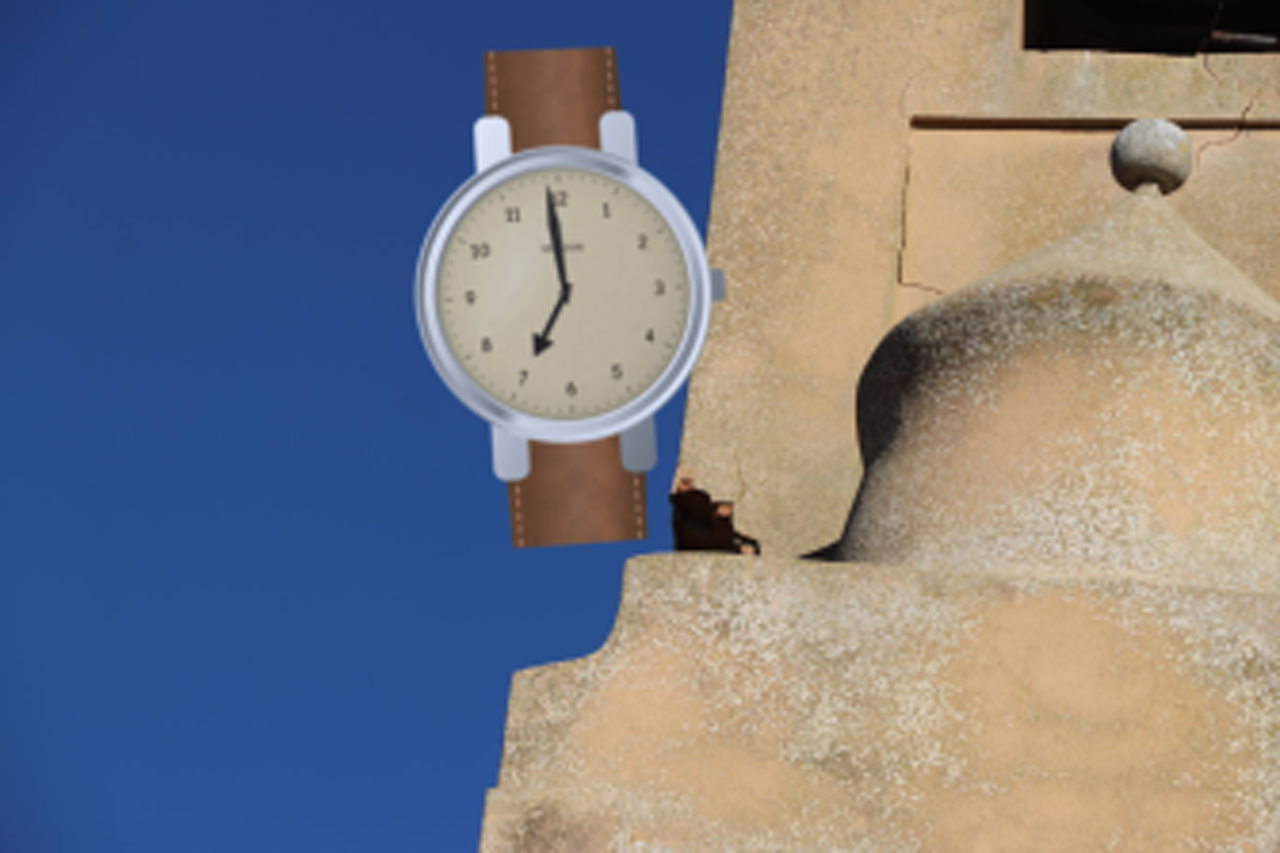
6.59
